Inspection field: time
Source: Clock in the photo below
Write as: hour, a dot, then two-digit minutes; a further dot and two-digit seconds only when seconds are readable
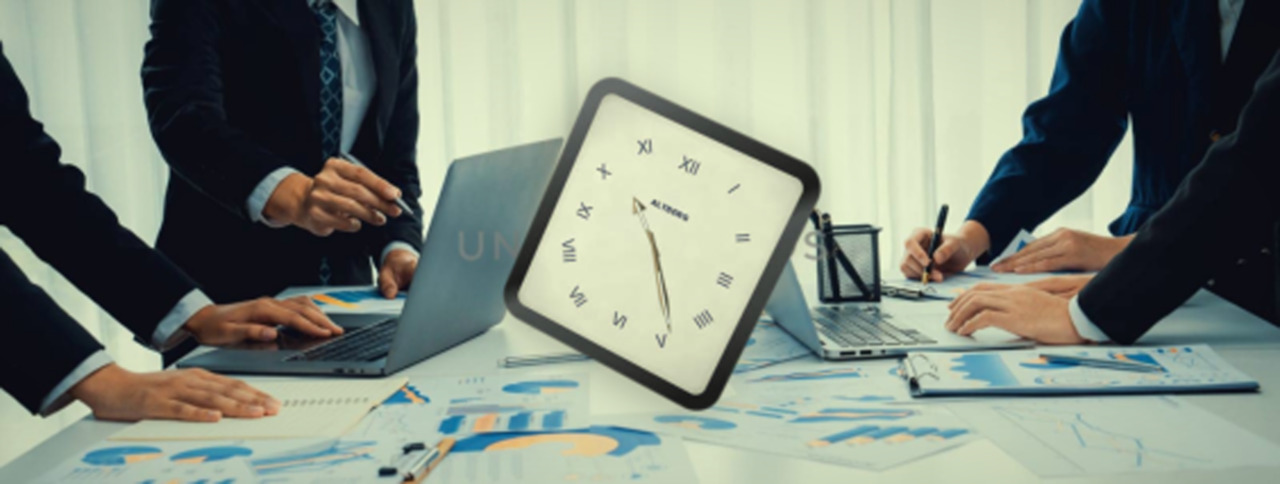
10.24
